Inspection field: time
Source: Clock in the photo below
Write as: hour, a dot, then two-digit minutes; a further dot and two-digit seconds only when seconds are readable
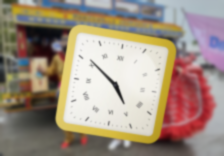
4.51
